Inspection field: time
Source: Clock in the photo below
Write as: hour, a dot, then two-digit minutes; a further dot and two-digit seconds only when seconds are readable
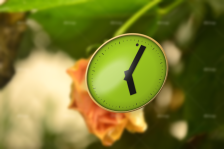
5.02
